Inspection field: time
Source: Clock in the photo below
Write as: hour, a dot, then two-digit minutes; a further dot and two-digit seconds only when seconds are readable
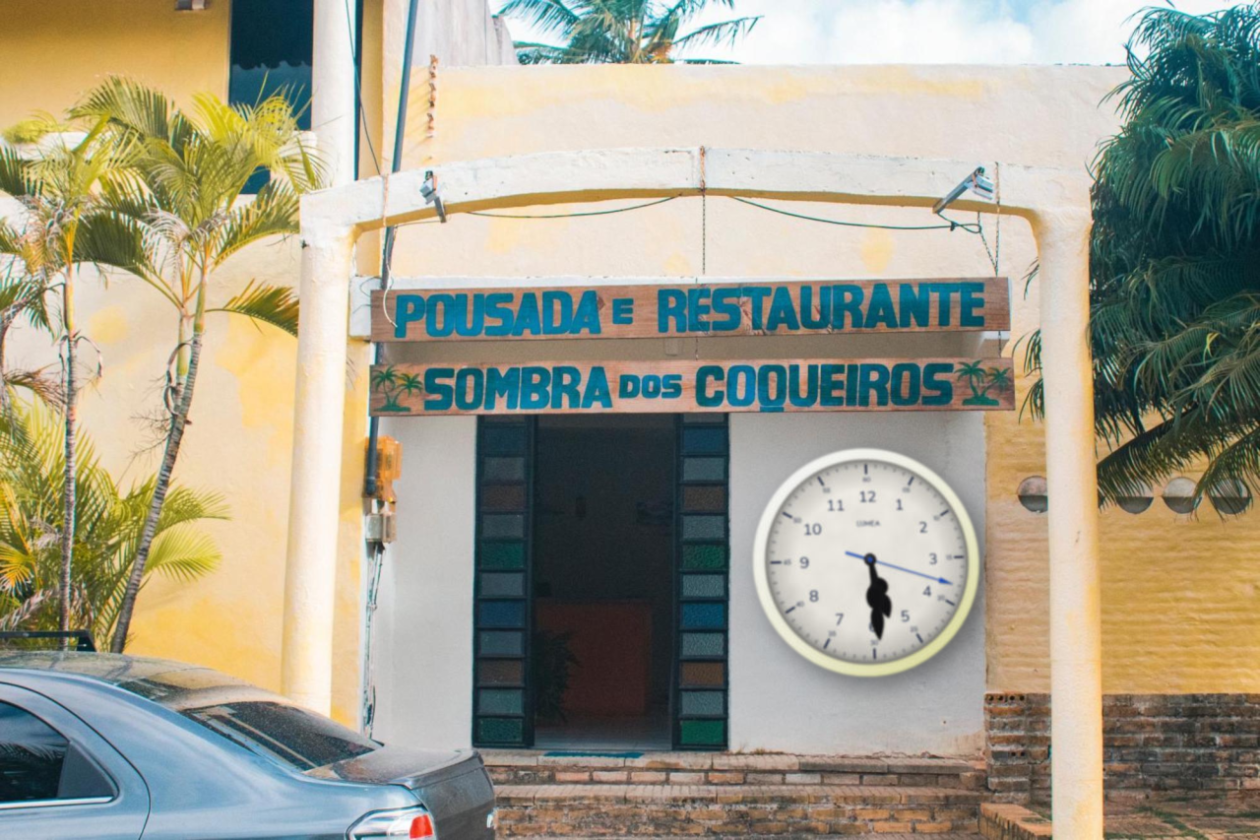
5.29.18
